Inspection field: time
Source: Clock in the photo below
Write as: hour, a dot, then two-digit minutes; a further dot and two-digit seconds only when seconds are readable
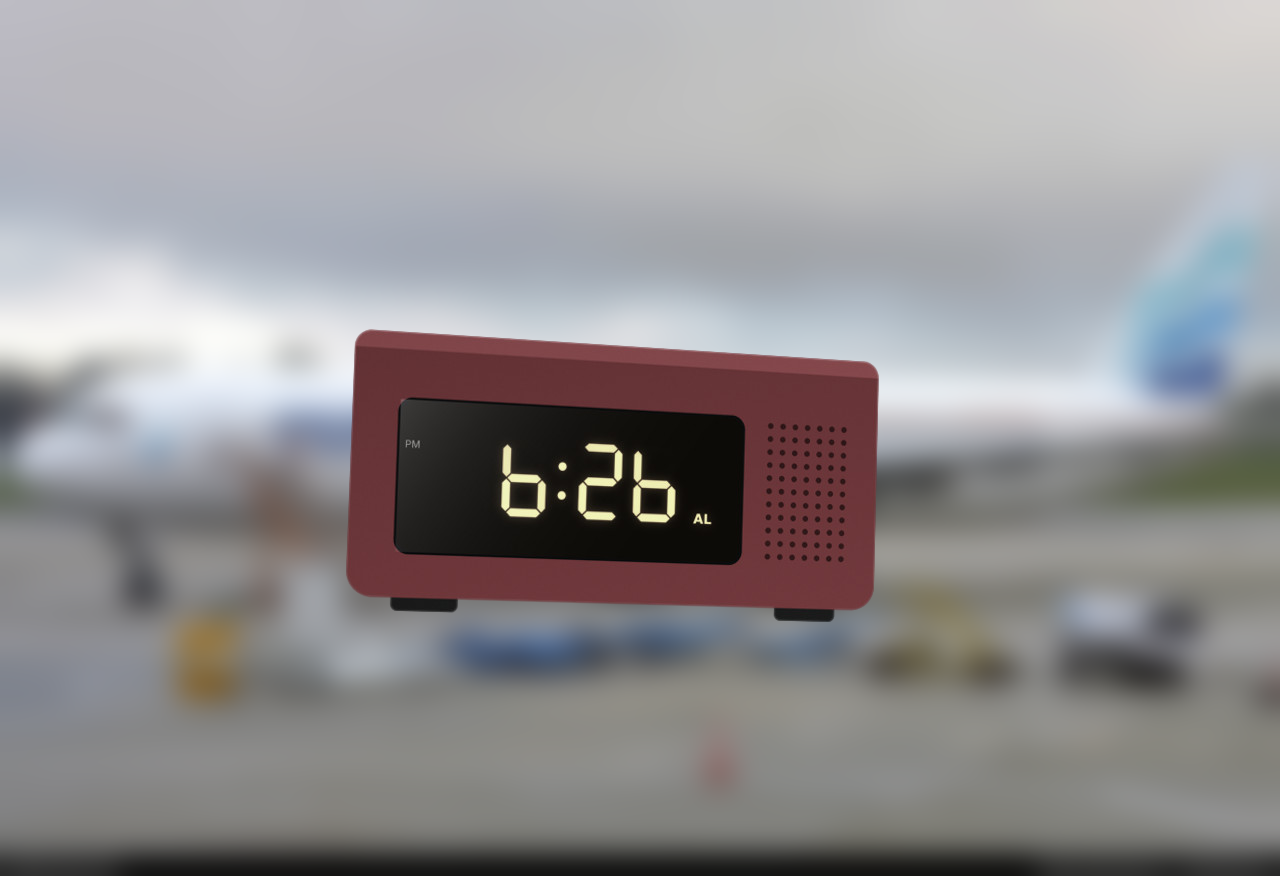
6.26
